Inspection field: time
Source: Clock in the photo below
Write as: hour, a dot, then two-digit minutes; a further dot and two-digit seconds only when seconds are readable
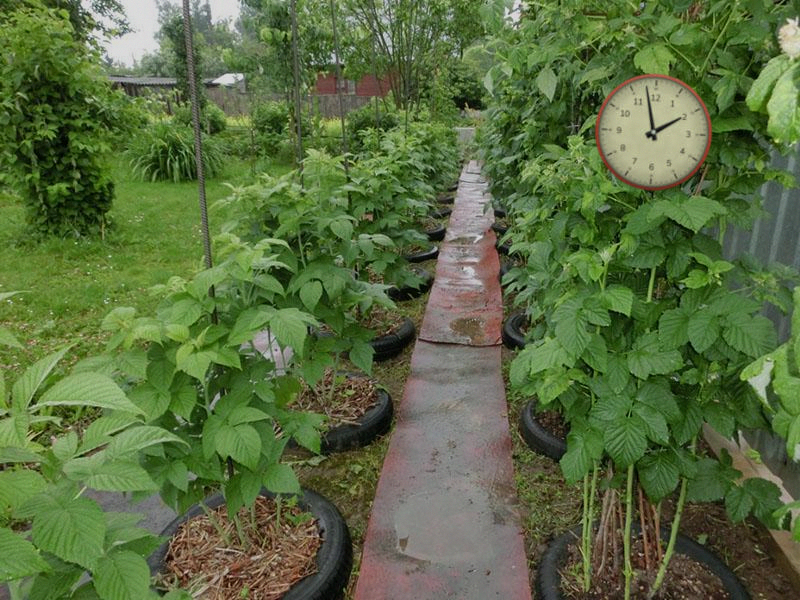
1.58
